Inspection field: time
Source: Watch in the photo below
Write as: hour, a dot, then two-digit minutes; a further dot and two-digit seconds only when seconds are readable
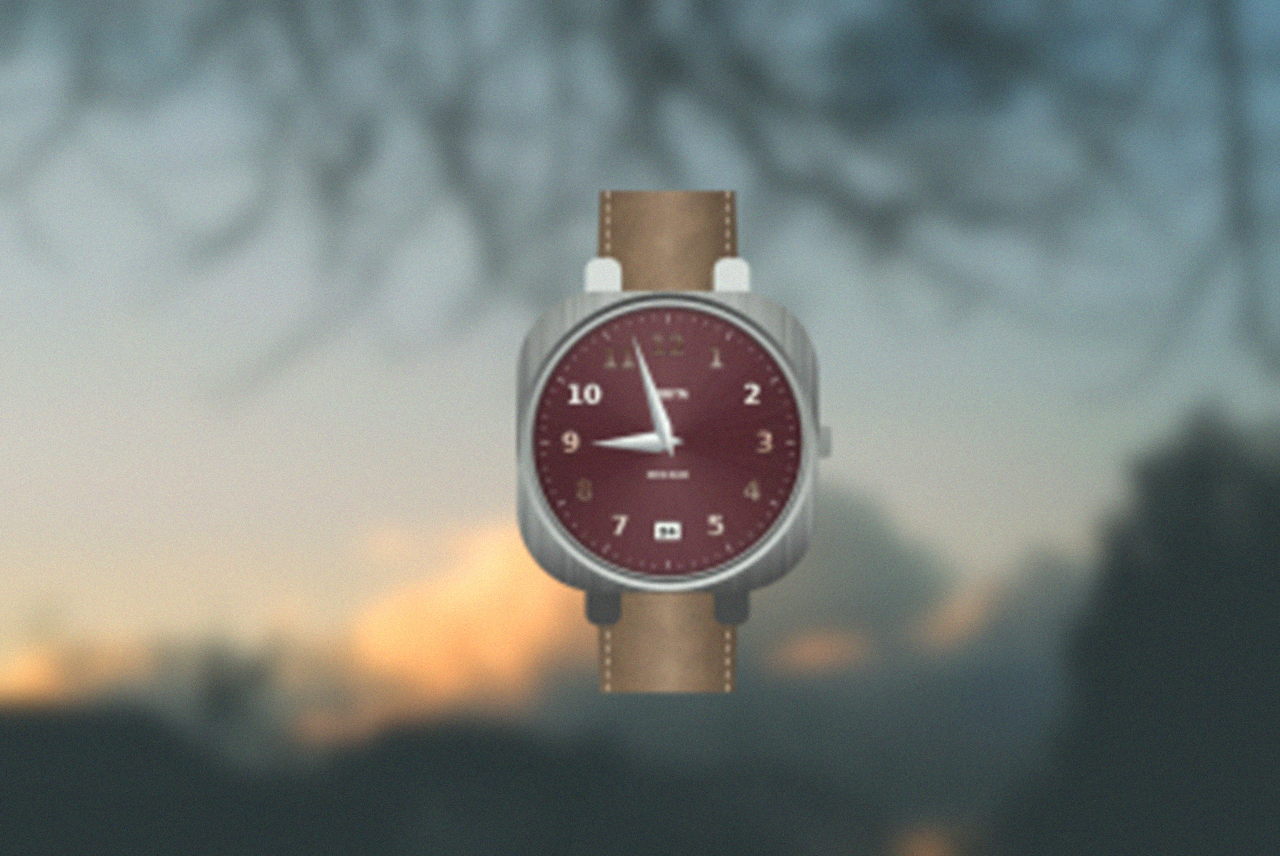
8.57
